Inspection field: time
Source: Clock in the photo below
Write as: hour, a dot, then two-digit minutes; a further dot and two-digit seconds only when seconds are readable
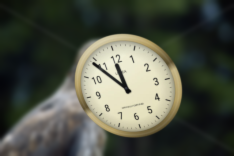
11.54
